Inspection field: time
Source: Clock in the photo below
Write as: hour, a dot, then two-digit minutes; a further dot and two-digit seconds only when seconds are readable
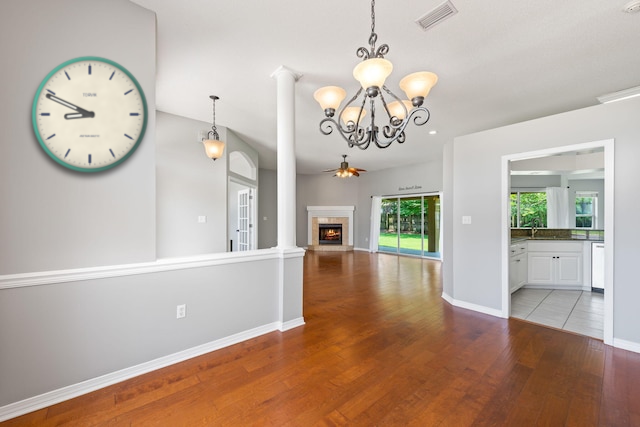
8.49
